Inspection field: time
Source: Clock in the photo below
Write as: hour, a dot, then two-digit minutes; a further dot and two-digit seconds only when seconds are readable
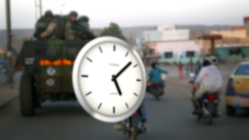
5.08
